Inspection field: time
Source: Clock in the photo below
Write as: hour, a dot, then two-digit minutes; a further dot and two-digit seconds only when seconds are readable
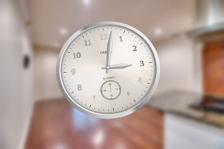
3.02
